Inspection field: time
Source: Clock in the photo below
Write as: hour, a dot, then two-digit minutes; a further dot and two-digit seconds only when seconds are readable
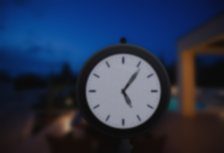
5.06
